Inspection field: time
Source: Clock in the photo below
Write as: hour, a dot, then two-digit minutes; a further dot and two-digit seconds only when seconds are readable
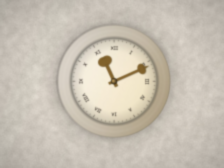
11.11
